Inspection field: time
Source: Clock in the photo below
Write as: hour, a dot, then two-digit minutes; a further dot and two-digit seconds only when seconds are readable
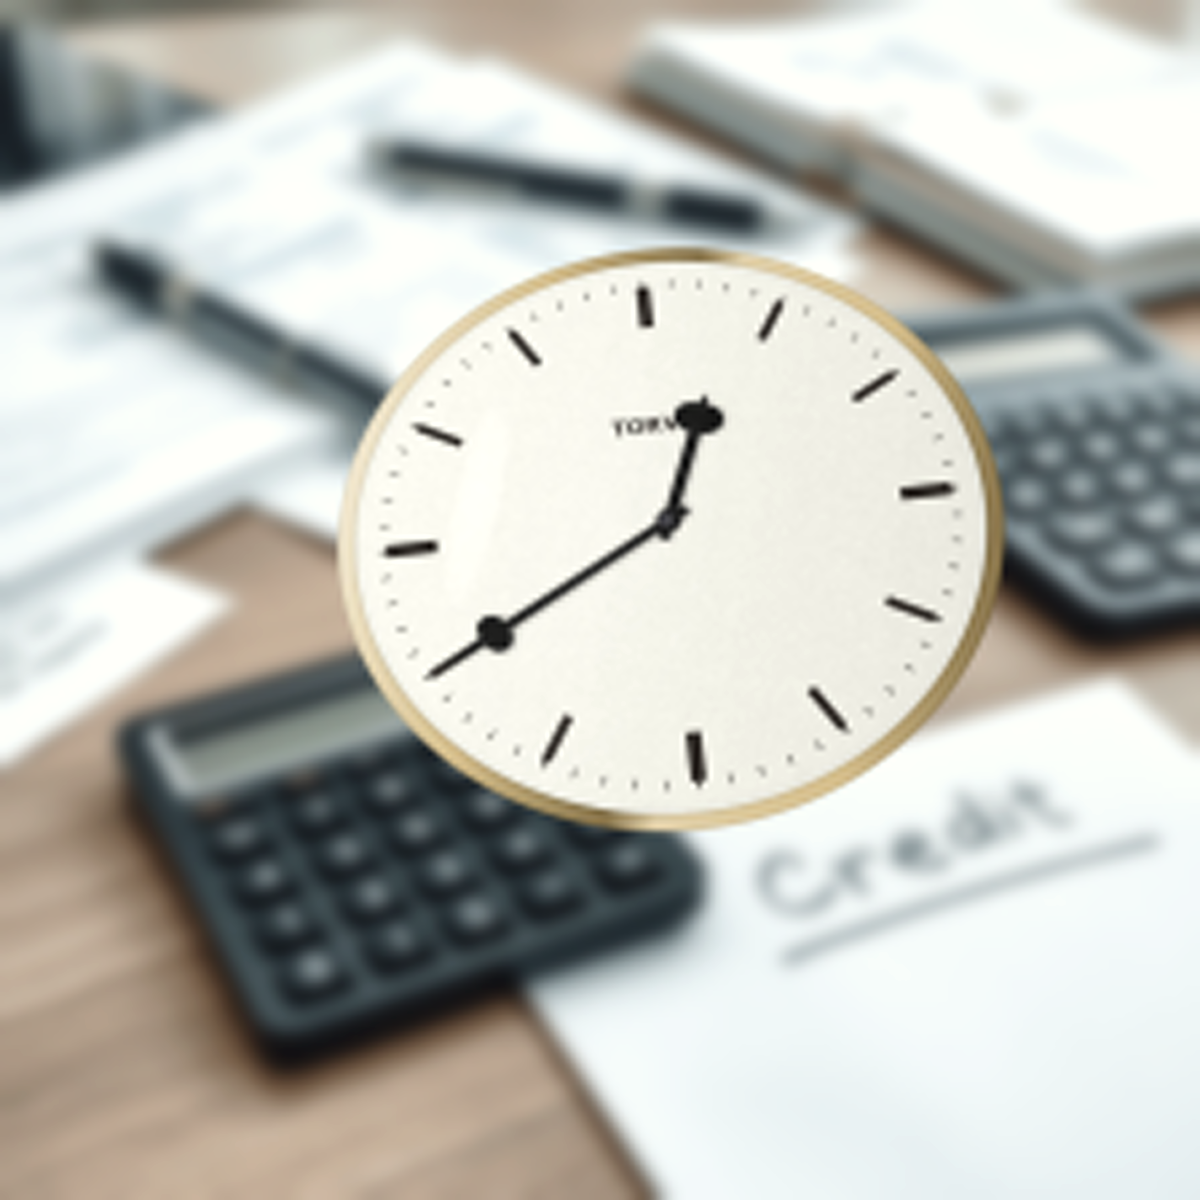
12.40
